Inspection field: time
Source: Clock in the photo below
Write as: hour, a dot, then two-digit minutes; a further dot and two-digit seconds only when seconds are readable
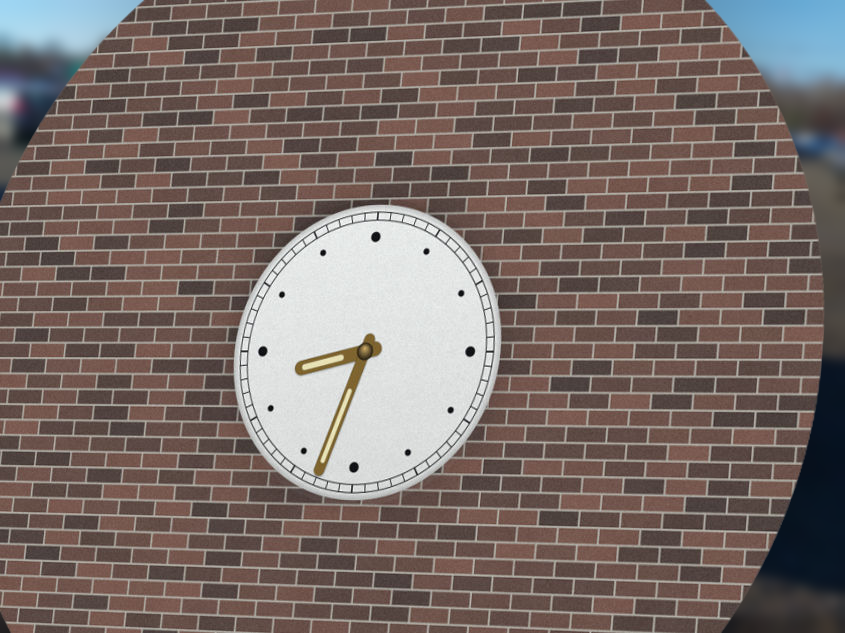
8.33
